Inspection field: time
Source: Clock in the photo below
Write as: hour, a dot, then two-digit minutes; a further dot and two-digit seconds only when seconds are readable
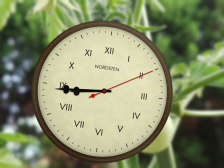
8.44.10
